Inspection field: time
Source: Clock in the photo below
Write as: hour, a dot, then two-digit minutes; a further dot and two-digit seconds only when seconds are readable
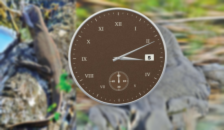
3.11
